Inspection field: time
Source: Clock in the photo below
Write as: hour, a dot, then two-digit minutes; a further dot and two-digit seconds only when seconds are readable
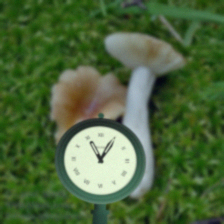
11.05
